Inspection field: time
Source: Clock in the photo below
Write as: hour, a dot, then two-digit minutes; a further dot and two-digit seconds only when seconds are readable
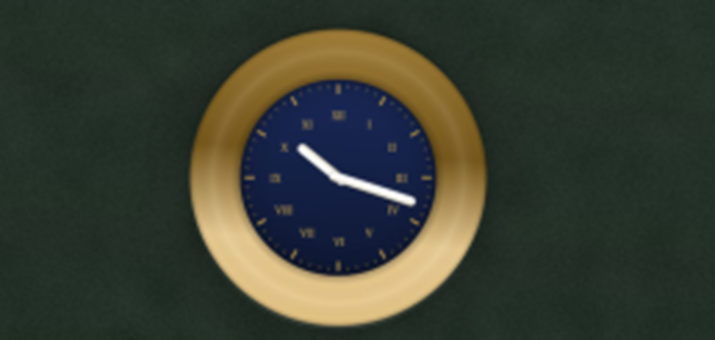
10.18
